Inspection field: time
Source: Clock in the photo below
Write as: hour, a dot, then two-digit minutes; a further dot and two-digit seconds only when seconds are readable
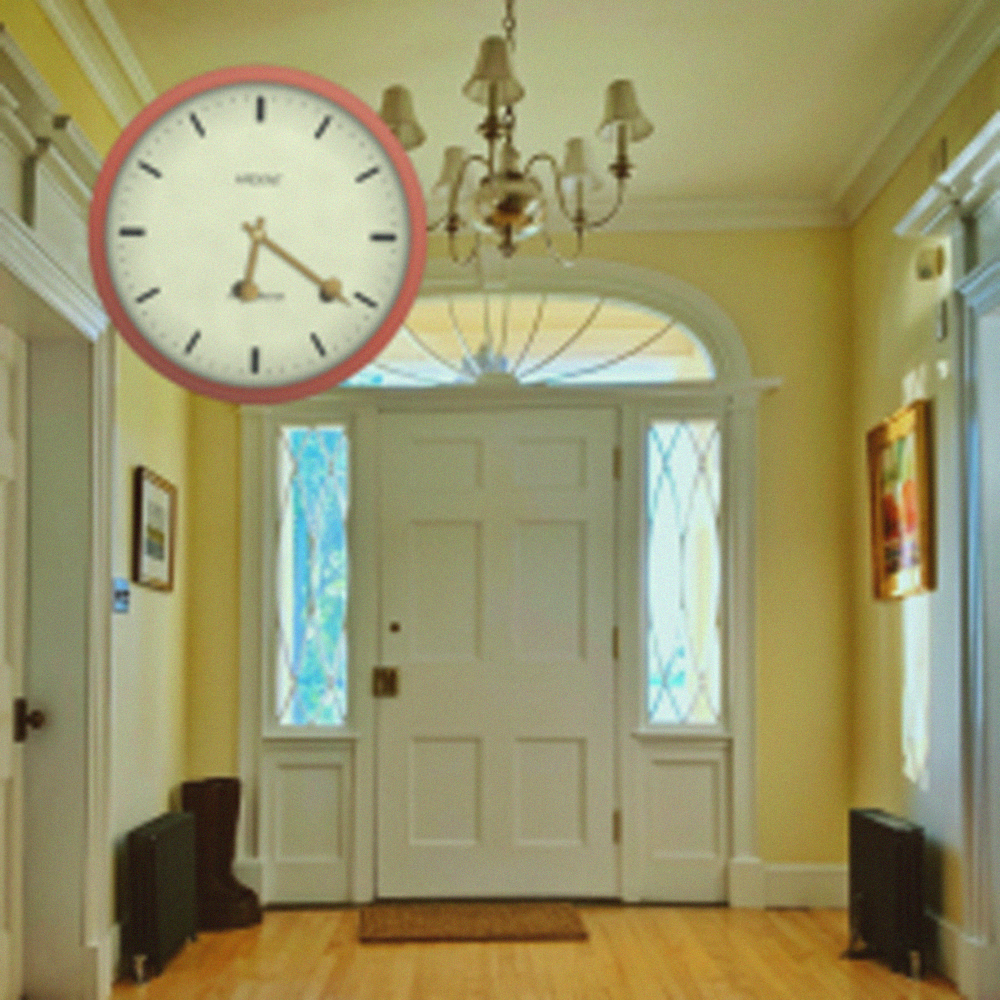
6.21
